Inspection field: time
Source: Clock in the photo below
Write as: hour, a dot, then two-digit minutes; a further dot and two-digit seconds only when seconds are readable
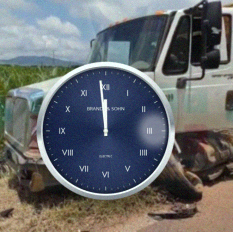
11.59
